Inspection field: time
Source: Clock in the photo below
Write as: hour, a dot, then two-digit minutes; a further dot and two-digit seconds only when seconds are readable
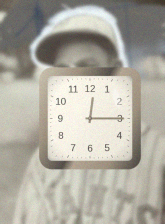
12.15
